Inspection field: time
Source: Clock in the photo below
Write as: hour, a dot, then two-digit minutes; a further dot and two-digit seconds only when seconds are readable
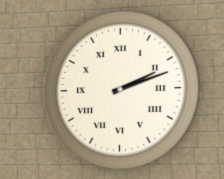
2.12
